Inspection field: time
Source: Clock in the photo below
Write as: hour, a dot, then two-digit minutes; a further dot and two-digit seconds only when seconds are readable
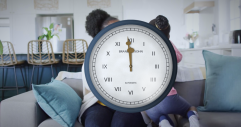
11.59
